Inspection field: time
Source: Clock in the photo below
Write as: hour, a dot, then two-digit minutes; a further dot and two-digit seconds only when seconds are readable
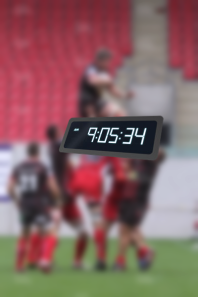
9.05.34
